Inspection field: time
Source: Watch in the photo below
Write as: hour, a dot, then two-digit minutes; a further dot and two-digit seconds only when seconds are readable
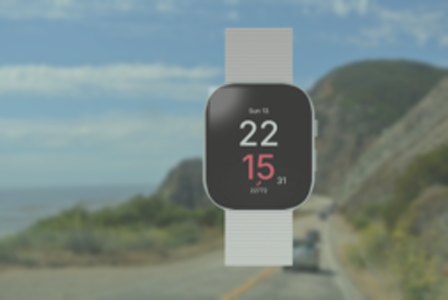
22.15
